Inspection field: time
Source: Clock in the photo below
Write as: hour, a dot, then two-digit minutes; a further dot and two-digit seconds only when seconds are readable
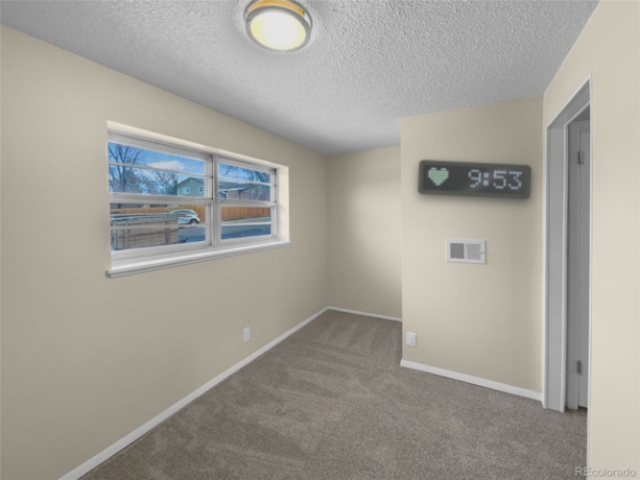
9.53
